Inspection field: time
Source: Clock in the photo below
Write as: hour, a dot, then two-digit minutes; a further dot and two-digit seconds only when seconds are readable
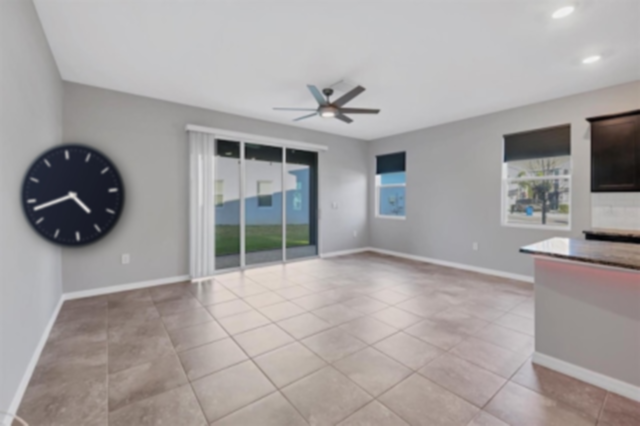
4.43
